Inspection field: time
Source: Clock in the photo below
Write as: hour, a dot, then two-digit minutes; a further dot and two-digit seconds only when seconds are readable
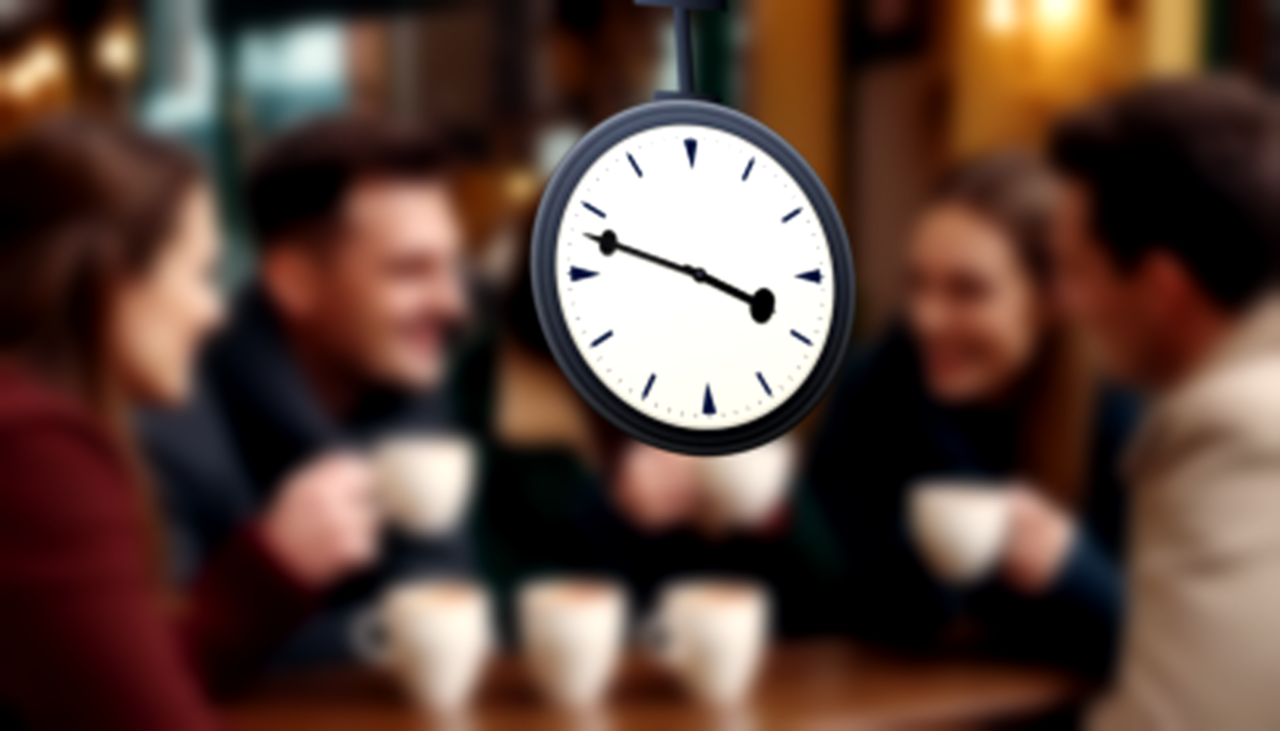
3.48
